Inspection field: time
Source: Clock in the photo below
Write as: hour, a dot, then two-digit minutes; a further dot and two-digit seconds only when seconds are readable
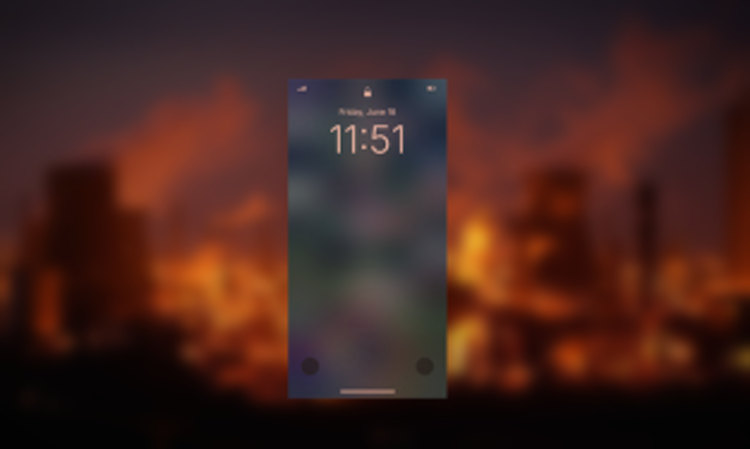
11.51
